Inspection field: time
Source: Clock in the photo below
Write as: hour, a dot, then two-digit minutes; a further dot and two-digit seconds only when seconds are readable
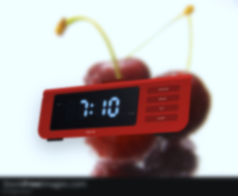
7.10
